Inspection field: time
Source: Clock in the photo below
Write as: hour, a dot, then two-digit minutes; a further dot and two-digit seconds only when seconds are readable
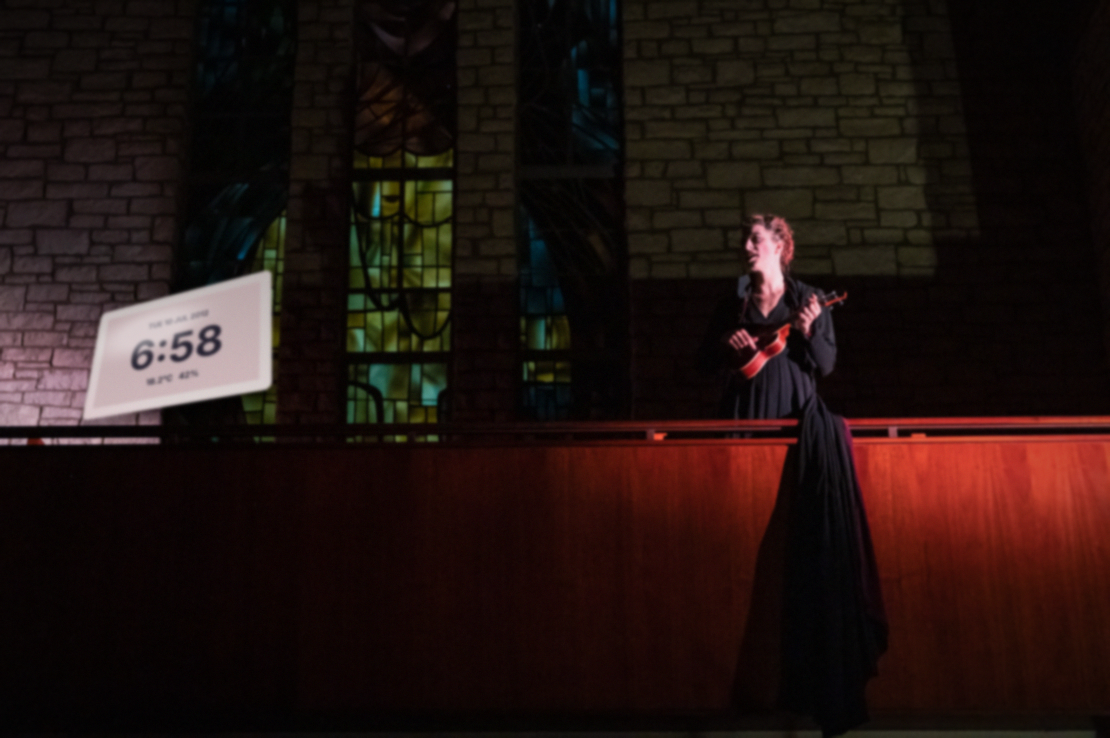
6.58
